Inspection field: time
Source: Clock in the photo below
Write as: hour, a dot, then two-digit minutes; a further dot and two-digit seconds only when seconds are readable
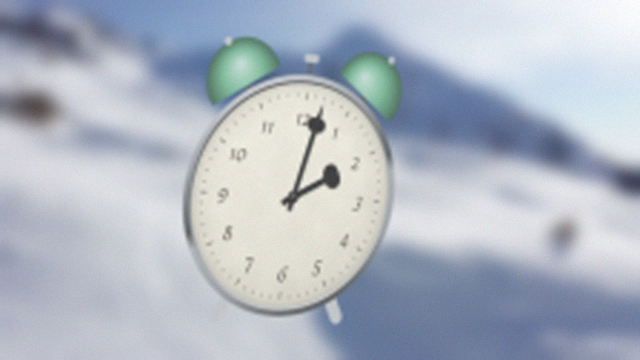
2.02
